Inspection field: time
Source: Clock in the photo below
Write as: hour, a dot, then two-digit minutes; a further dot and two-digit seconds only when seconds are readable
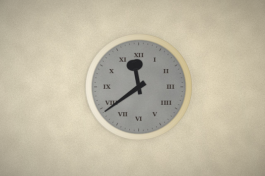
11.39
